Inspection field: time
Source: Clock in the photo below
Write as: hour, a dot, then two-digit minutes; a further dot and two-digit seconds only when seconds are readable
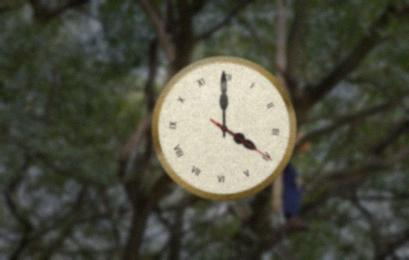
3.59.20
